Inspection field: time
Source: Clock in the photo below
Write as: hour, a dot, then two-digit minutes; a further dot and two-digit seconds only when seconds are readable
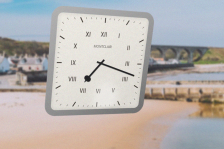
7.18
